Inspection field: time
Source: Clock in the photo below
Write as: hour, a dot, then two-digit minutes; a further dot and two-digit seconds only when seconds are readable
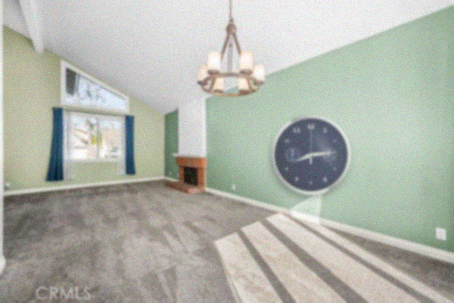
8.14
